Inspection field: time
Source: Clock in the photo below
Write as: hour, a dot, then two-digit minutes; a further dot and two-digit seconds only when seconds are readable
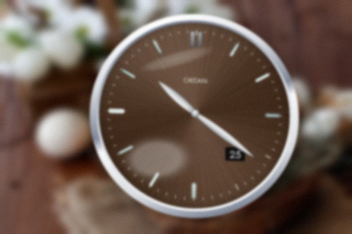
10.21
